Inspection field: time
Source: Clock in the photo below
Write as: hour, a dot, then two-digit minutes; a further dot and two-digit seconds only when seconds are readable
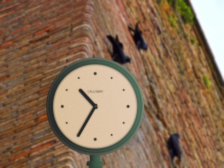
10.35
